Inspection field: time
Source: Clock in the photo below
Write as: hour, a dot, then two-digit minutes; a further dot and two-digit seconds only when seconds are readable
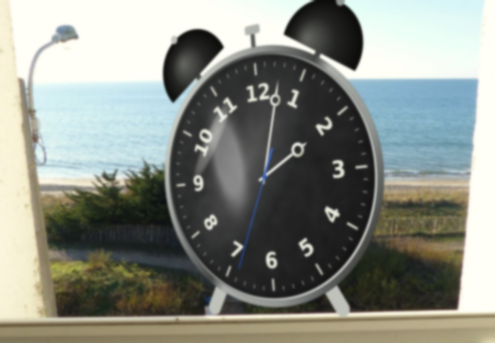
2.02.34
